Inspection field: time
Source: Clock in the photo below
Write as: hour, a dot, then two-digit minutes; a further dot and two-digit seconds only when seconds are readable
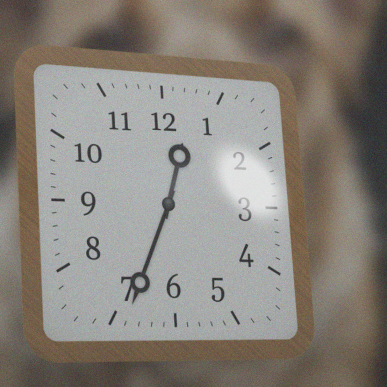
12.34
